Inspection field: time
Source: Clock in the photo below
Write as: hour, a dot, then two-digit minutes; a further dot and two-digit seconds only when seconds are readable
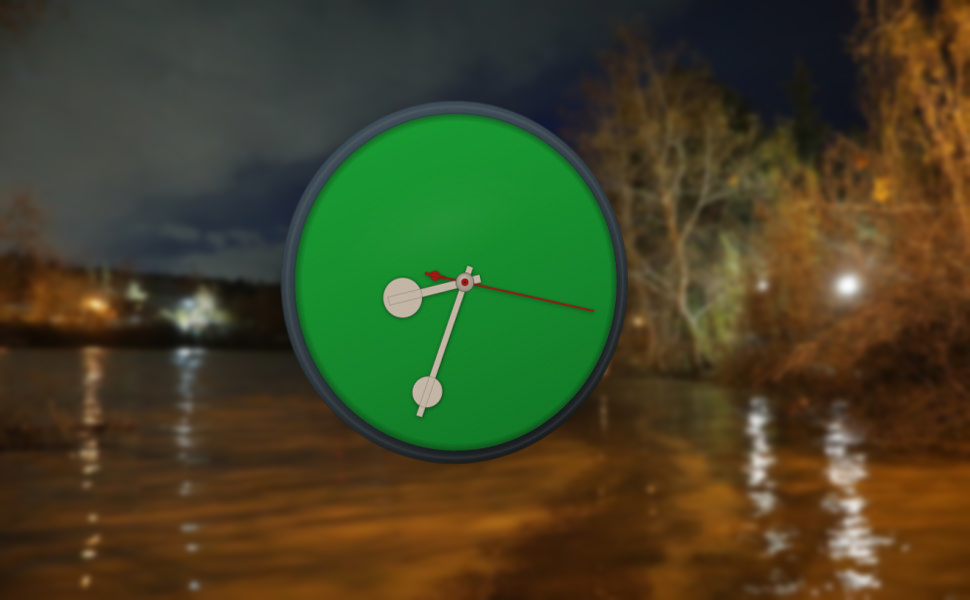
8.33.17
